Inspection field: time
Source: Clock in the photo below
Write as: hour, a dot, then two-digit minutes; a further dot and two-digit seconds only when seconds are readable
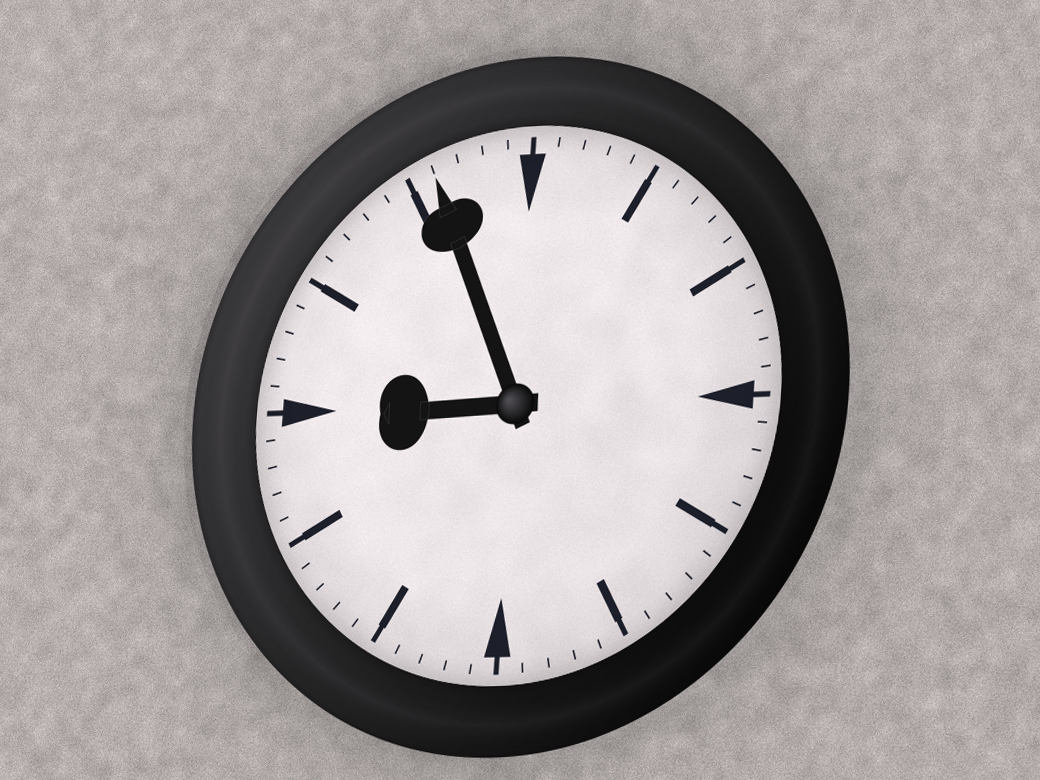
8.56
